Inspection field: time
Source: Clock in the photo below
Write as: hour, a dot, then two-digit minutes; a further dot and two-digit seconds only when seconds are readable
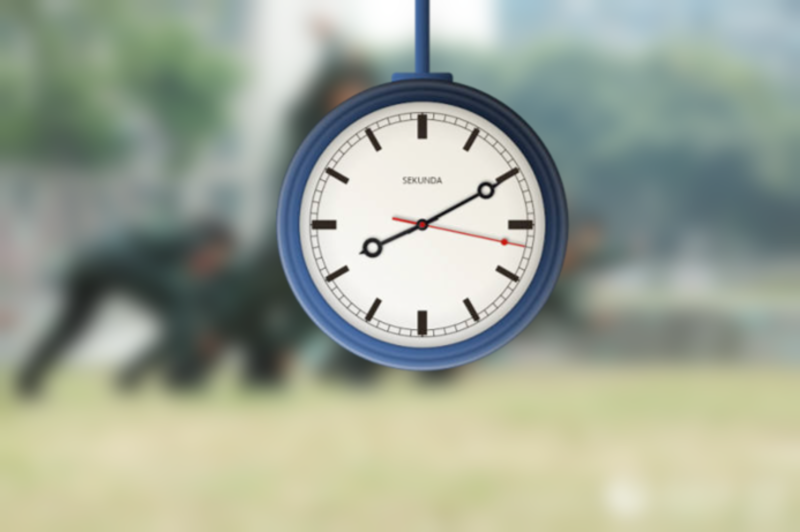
8.10.17
